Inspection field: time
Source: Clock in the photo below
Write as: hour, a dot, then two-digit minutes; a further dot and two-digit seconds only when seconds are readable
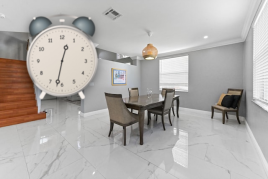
12.32
